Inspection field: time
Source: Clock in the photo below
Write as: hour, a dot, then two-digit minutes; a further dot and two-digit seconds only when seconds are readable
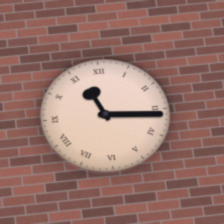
11.16
